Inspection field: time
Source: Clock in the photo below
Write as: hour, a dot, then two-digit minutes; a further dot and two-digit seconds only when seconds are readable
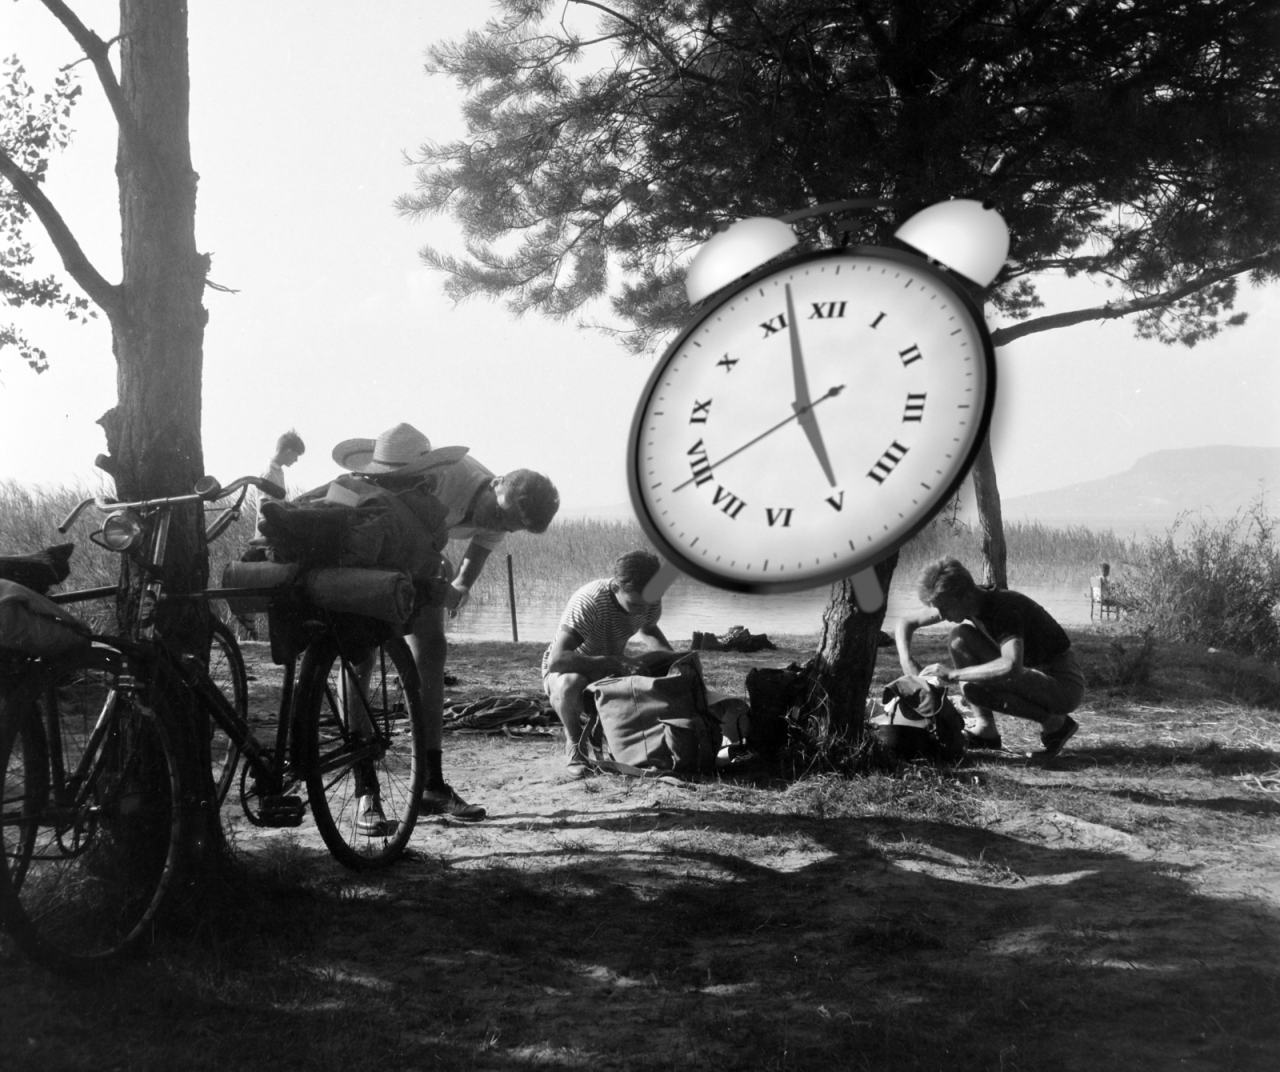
4.56.39
